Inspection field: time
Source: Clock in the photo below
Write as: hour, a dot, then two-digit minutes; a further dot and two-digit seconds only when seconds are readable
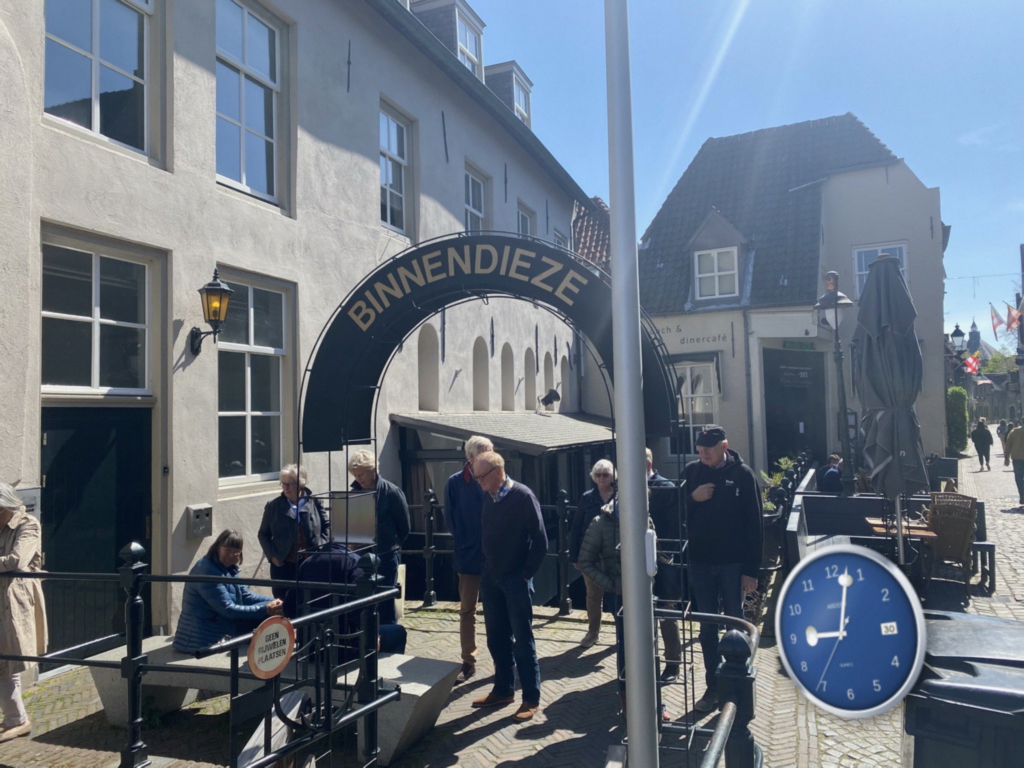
9.02.36
